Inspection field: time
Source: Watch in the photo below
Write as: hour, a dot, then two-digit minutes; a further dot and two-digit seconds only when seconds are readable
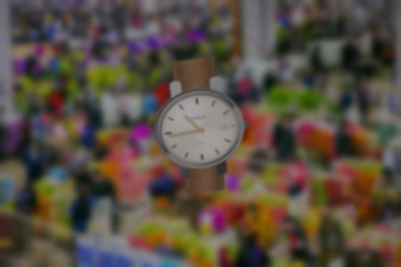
10.44
